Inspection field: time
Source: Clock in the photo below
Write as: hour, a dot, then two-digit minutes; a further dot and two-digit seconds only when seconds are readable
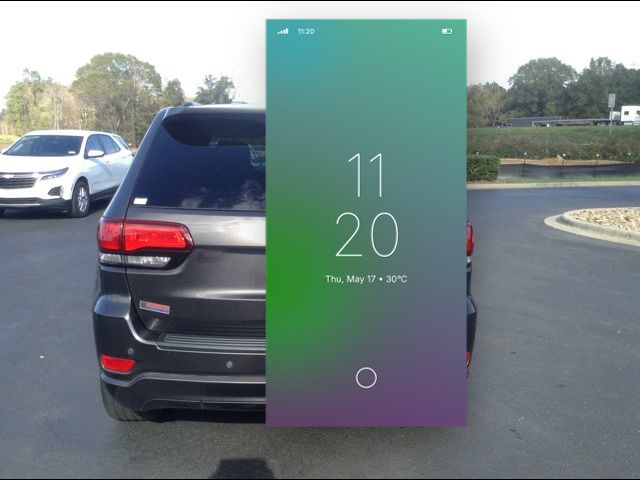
11.20
